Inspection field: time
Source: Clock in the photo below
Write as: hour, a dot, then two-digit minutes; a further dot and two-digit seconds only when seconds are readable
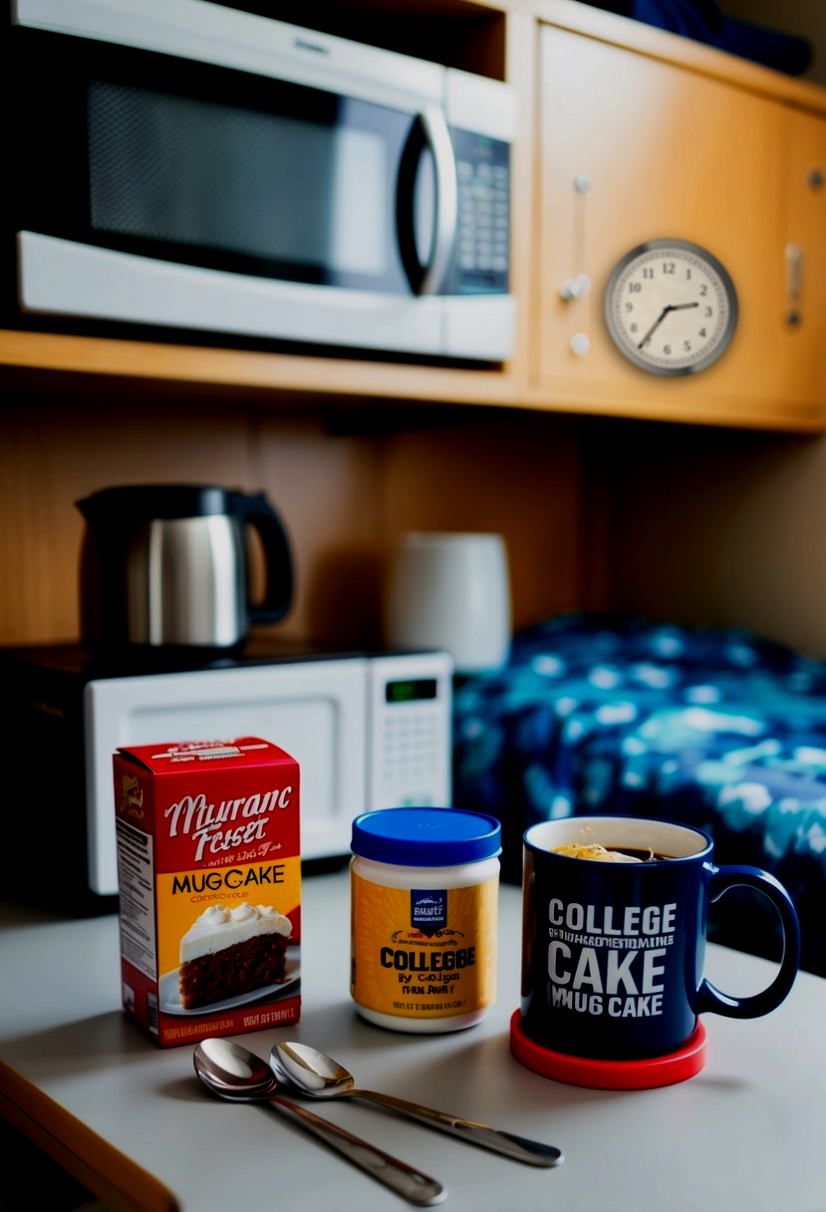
2.36
